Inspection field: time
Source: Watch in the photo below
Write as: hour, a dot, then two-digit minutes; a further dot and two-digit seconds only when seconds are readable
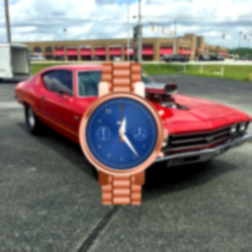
12.24
